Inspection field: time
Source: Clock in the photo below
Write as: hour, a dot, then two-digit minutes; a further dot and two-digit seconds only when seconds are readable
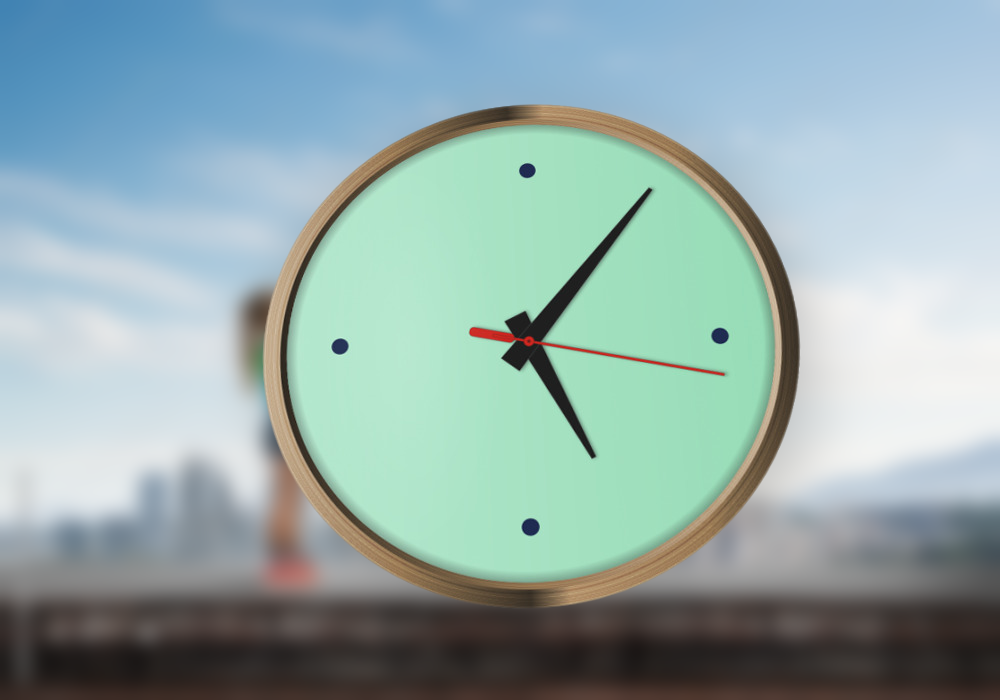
5.06.17
